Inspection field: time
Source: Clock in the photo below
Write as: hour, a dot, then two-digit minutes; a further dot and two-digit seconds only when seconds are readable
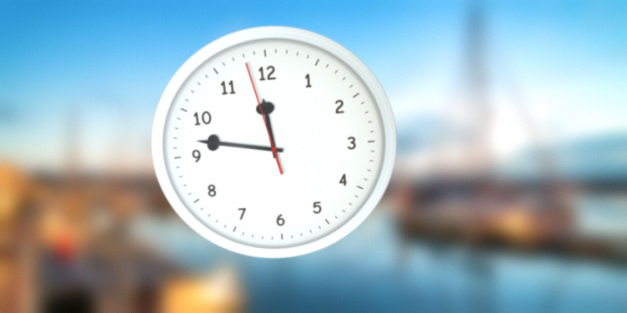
11.46.58
